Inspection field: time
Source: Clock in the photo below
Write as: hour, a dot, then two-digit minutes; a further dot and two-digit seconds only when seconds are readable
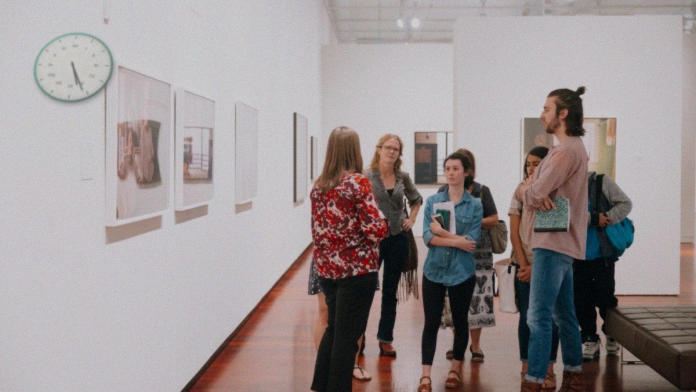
5.26
